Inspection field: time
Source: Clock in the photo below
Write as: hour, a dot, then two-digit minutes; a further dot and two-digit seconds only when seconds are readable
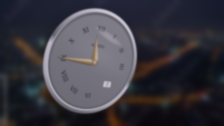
11.45
